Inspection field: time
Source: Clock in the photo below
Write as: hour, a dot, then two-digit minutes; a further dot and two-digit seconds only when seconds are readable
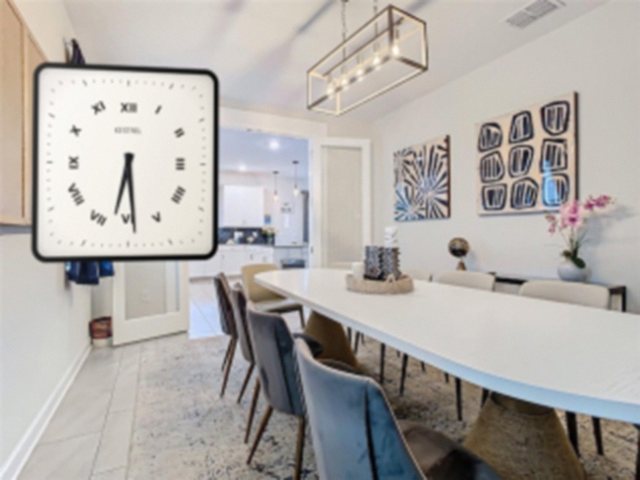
6.29
